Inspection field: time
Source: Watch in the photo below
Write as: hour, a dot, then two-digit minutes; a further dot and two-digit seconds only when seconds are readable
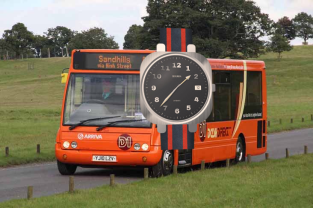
1.37
